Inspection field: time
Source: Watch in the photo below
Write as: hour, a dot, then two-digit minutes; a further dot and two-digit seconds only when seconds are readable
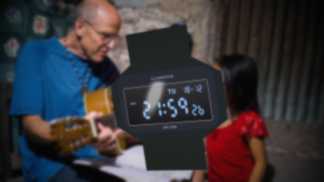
21.59.26
